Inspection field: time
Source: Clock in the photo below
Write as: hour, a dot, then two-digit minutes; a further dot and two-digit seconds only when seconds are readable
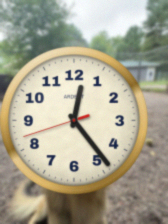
12.23.42
